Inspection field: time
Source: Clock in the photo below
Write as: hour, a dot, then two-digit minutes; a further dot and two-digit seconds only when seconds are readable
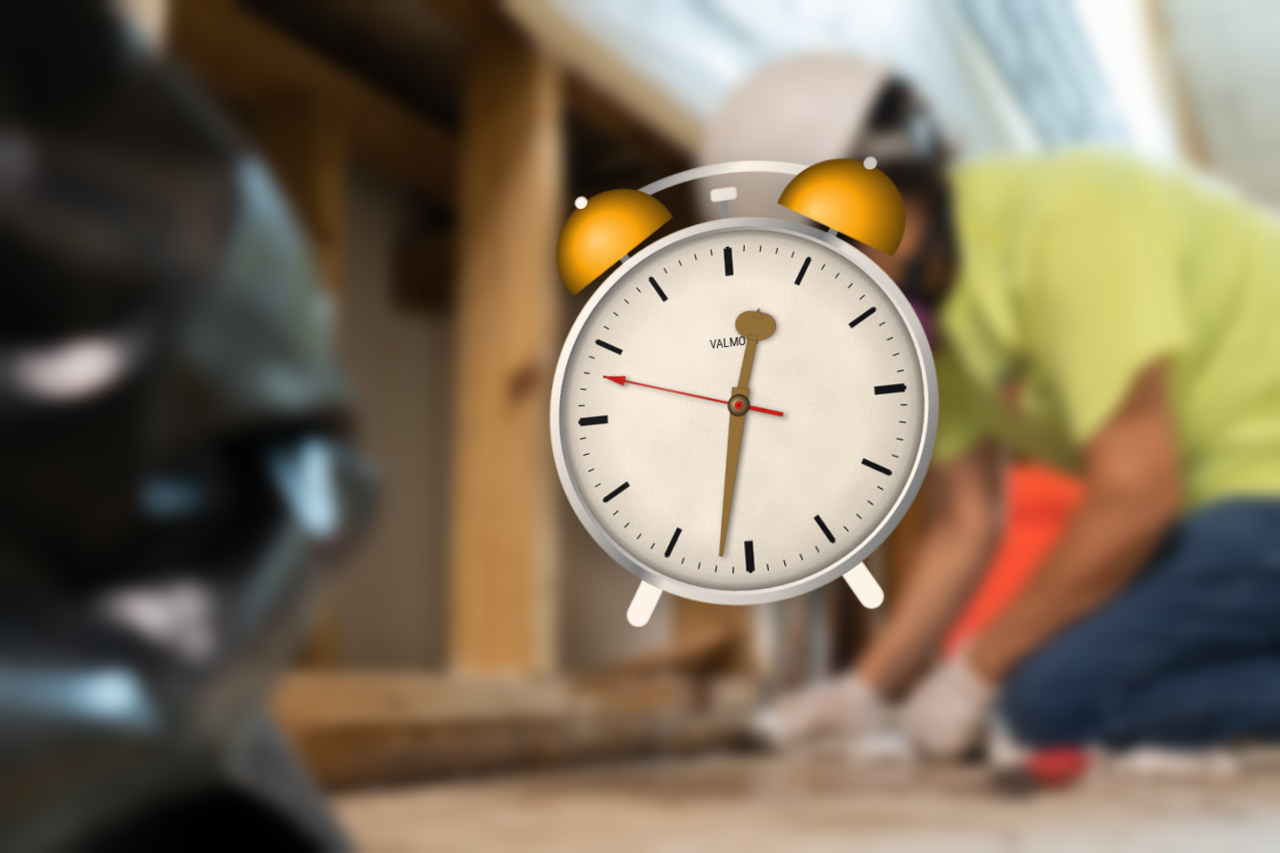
12.31.48
